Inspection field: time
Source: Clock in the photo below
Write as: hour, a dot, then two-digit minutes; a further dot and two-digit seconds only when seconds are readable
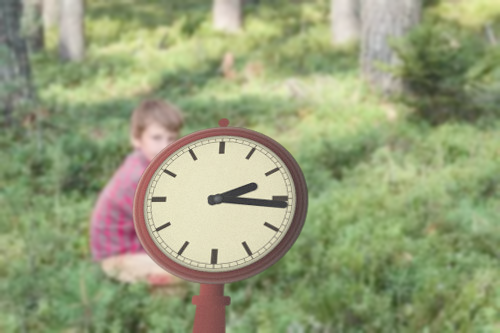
2.16
